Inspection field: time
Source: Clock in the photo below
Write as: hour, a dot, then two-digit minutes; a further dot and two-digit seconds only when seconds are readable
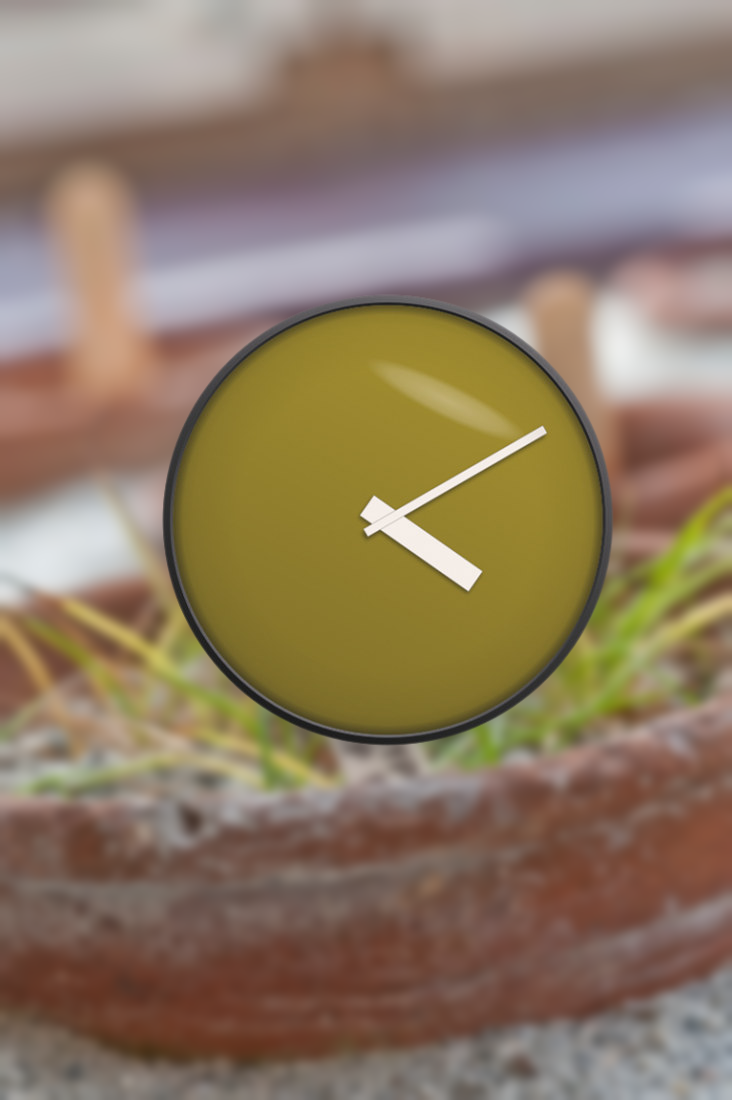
4.10
